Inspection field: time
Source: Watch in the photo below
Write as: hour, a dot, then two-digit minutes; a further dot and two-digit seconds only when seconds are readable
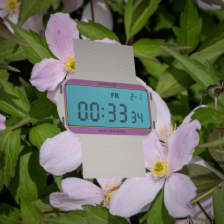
0.33.34
